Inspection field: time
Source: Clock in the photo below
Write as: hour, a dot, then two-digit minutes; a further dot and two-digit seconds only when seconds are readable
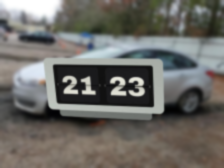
21.23
